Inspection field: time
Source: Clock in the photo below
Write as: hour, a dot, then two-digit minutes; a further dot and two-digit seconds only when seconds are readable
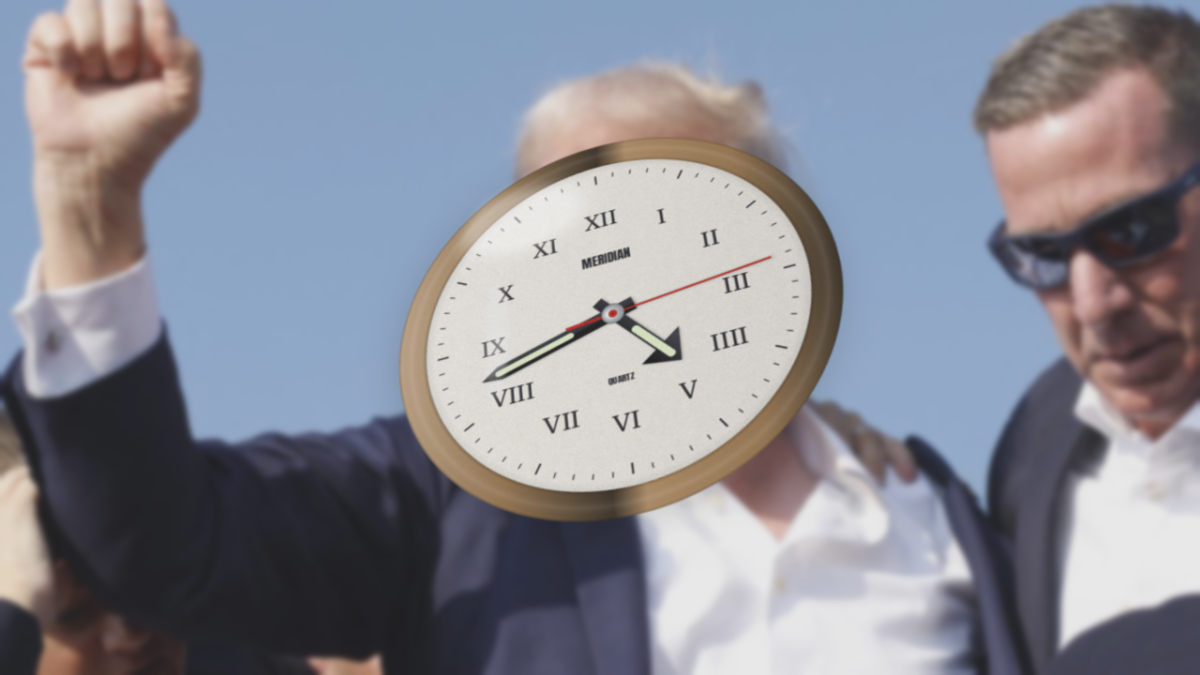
4.42.14
